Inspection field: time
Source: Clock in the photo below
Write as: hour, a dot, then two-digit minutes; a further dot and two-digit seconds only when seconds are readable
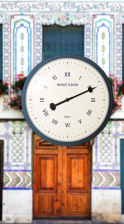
8.11
